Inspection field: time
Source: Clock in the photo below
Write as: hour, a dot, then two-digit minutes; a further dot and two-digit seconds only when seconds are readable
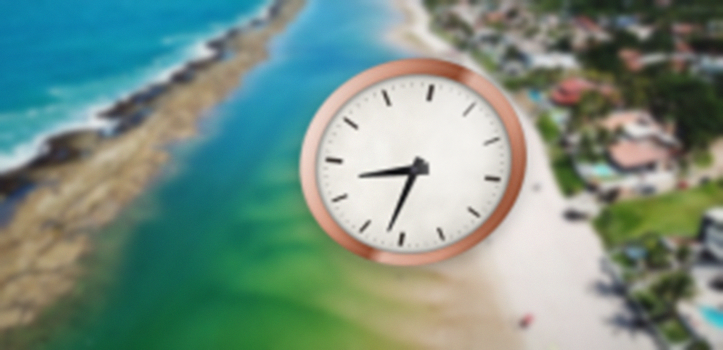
8.32
